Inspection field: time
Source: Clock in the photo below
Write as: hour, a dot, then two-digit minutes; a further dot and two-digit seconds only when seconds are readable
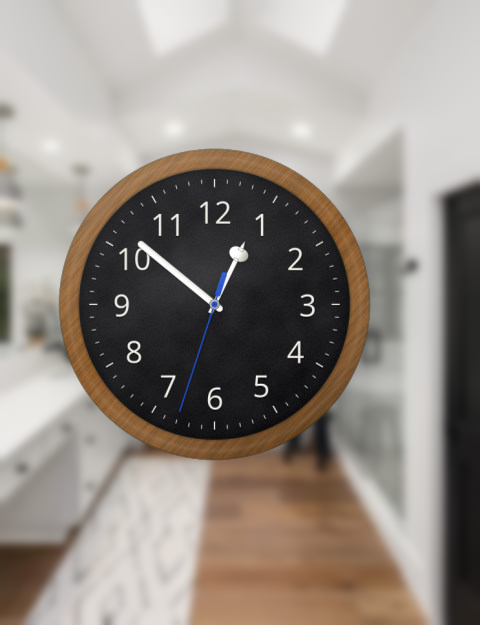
12.51.33
